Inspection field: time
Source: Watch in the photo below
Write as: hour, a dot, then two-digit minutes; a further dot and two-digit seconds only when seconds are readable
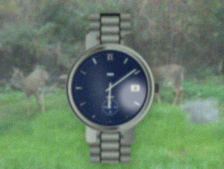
6.09
